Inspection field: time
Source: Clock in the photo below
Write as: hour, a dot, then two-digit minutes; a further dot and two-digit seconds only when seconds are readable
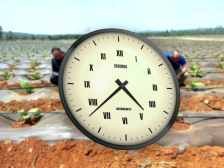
4.38
